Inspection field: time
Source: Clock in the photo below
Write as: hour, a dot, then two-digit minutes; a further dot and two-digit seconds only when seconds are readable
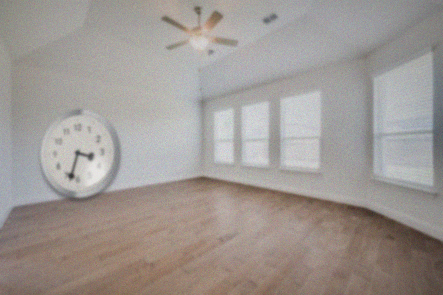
3.33
